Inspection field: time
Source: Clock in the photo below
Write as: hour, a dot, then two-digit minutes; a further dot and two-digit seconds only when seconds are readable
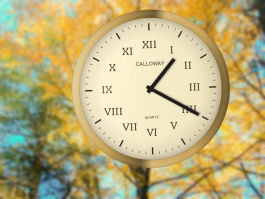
1.20
